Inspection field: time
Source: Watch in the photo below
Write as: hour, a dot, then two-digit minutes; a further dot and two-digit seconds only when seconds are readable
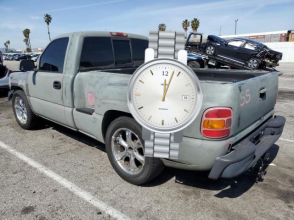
12.03
